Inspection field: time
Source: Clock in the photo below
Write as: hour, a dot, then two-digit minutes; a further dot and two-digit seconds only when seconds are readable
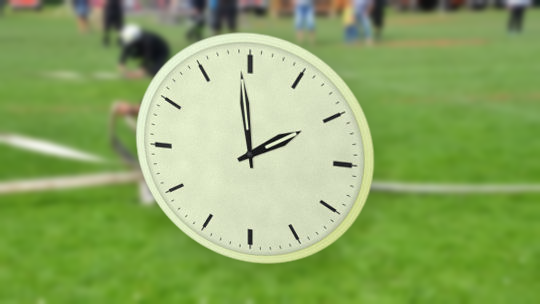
1.59
